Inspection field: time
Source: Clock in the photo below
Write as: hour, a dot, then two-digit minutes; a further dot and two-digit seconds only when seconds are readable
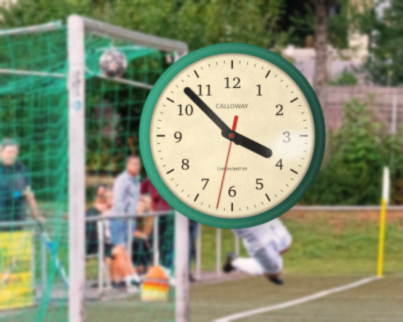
3.52.32
